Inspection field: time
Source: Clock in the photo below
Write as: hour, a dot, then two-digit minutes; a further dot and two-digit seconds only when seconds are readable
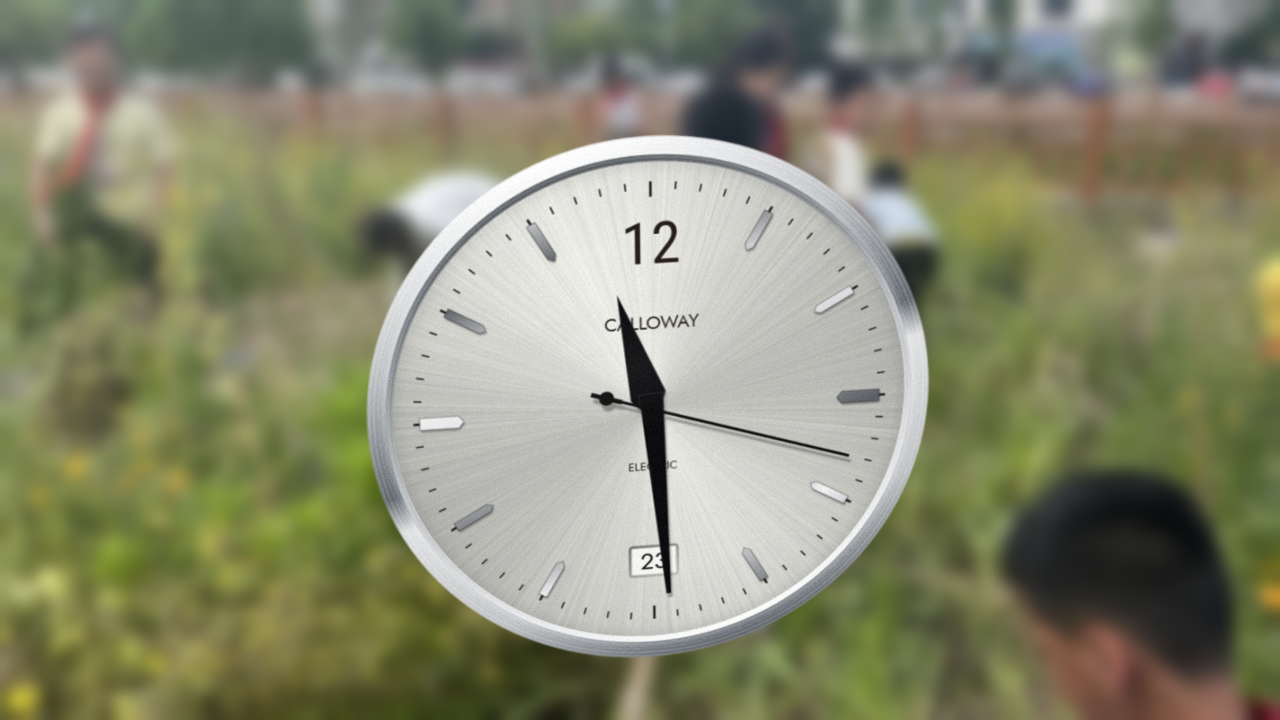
11.29.18
